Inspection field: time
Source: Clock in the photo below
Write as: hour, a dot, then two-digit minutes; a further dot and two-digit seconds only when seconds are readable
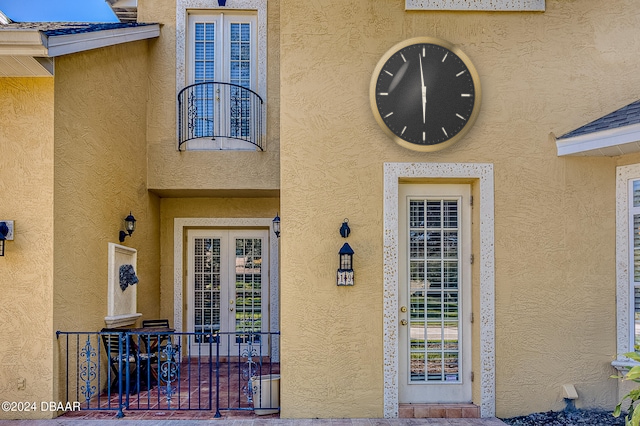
5.59
